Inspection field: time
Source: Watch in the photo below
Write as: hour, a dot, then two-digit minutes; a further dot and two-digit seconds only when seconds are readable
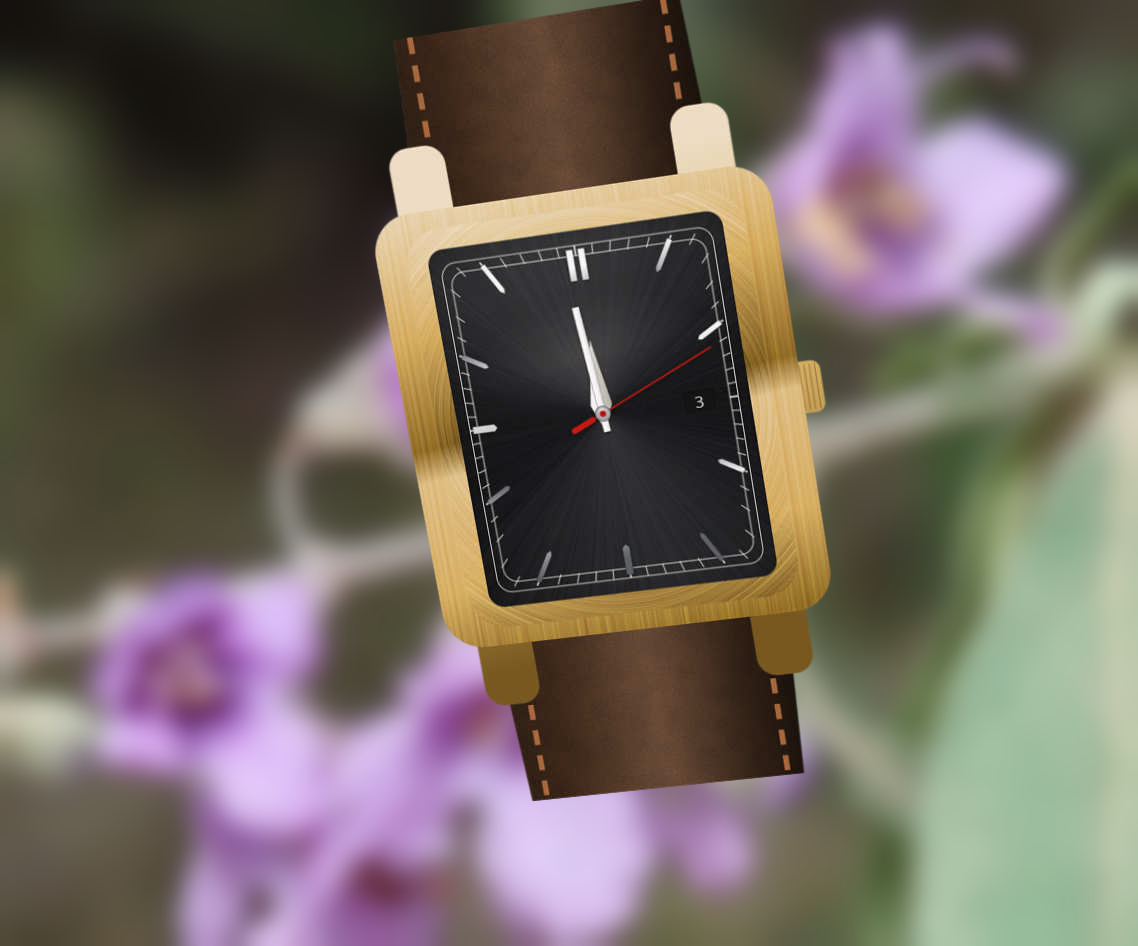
11.59.11
